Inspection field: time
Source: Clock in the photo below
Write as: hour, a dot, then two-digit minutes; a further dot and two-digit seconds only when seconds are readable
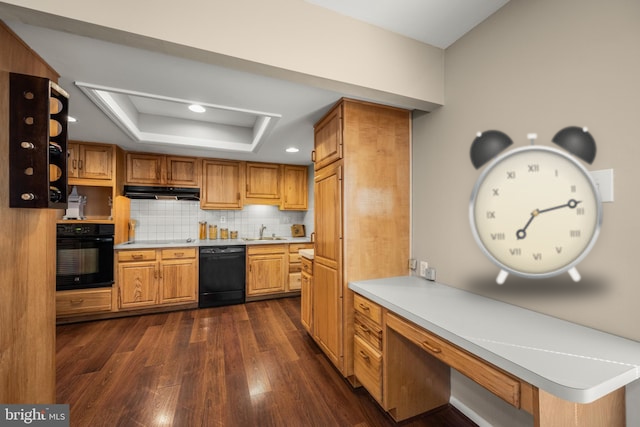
7.13
